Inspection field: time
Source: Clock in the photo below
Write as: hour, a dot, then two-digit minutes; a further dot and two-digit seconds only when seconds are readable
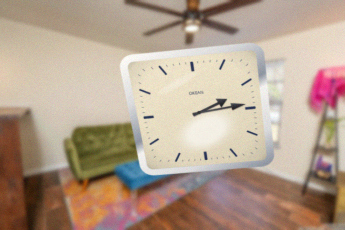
2.14
